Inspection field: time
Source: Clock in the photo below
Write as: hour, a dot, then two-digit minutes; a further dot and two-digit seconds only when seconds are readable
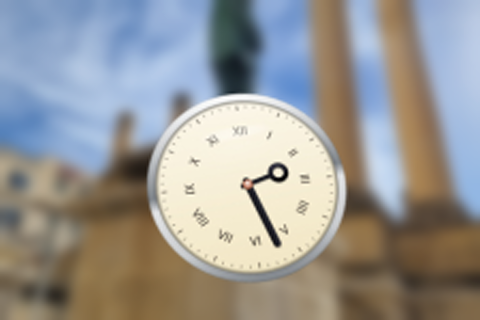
2.27
